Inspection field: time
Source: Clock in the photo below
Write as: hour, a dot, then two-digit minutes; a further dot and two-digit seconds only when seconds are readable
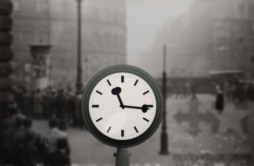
11.16
